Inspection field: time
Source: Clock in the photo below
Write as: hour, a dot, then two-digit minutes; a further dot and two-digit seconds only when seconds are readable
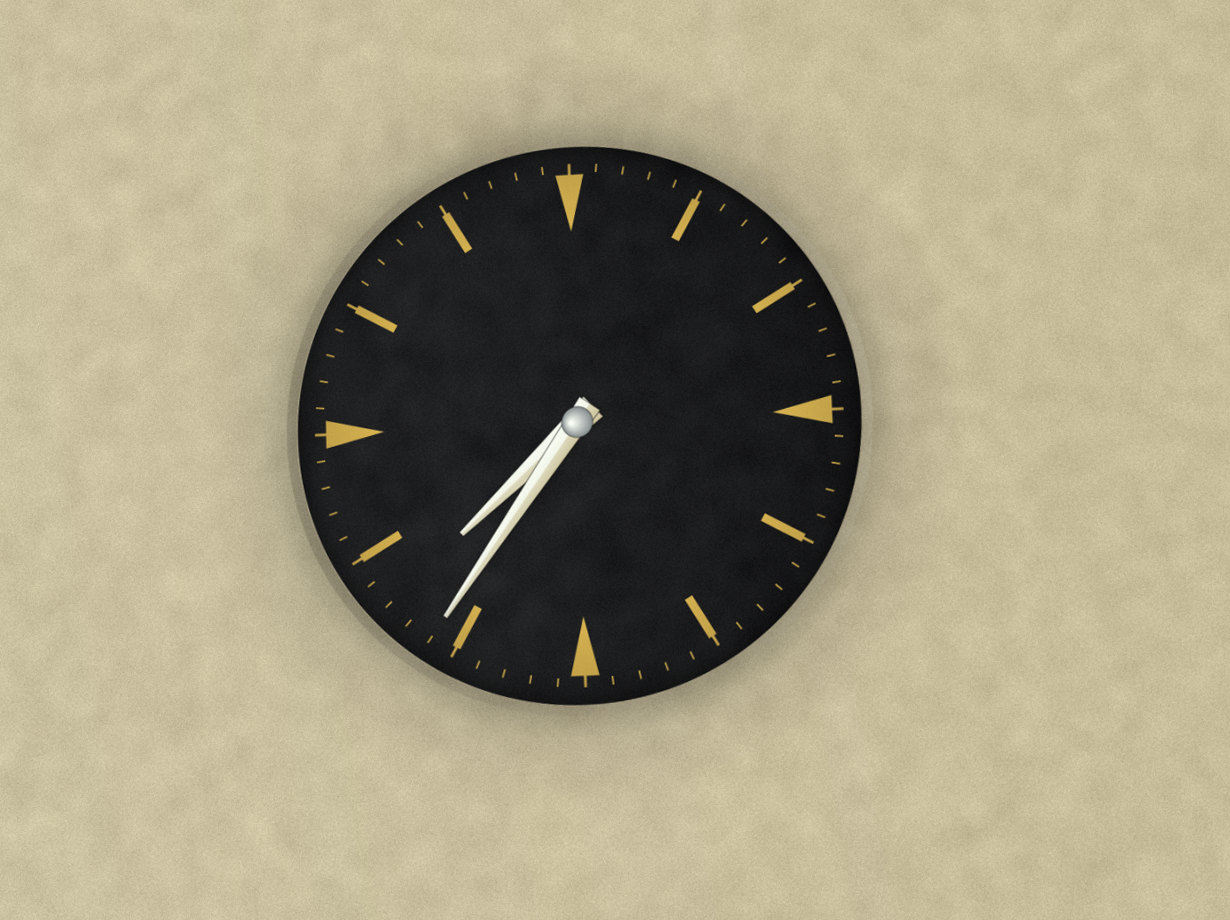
7.36
